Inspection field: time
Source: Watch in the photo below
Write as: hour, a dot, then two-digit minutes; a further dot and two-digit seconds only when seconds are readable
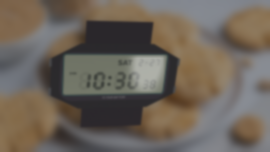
10.30
